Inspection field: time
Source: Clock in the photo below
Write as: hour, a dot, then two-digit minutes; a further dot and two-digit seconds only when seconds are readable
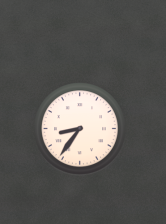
8.36
